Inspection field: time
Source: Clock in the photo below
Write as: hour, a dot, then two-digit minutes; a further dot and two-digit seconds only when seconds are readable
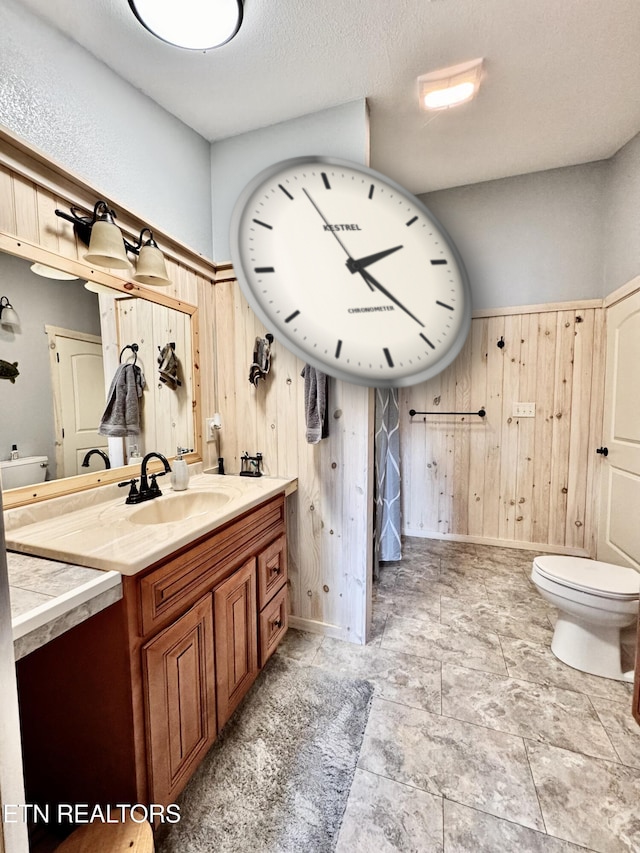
2.23.57
